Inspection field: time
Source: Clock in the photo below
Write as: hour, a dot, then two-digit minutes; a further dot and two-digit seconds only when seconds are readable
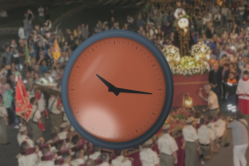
10.16
